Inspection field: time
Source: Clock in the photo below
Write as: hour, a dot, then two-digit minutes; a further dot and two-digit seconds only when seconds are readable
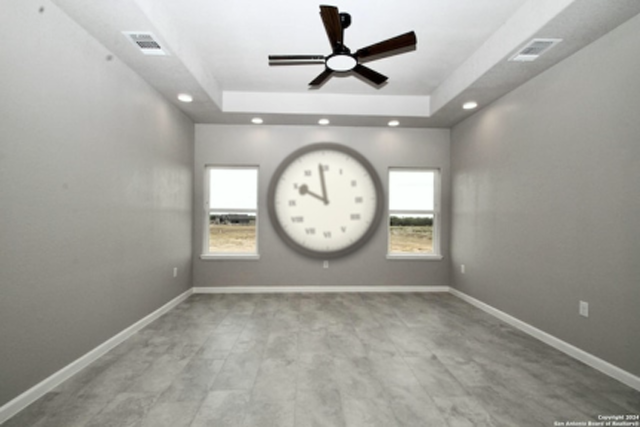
9.59
